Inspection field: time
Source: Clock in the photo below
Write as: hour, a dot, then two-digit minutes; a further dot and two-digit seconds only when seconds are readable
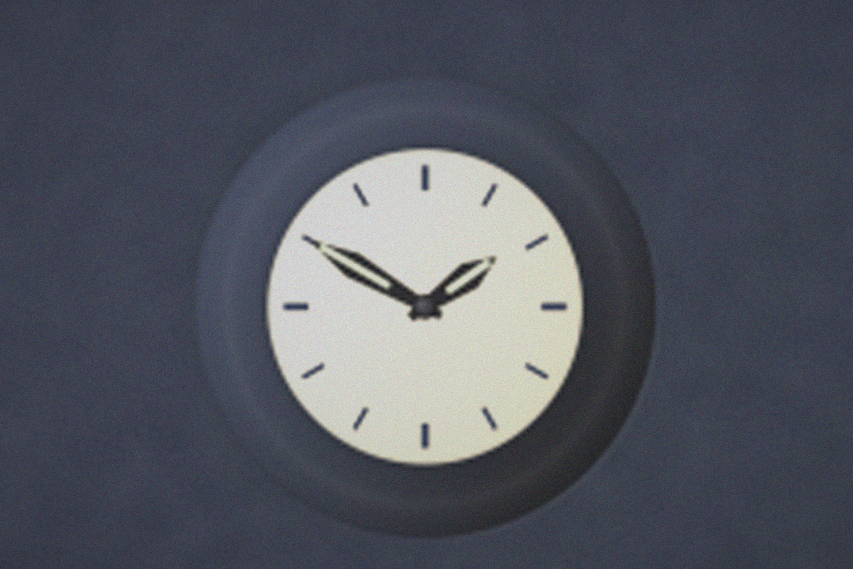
1.50
